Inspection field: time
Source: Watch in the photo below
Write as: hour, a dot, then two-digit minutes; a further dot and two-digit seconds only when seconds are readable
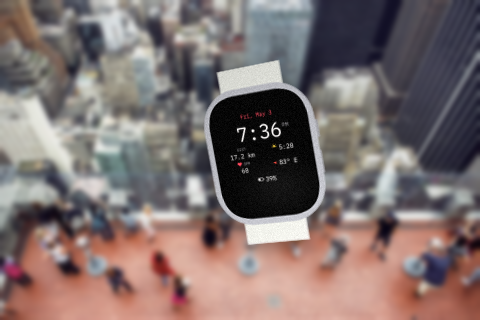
7.36
